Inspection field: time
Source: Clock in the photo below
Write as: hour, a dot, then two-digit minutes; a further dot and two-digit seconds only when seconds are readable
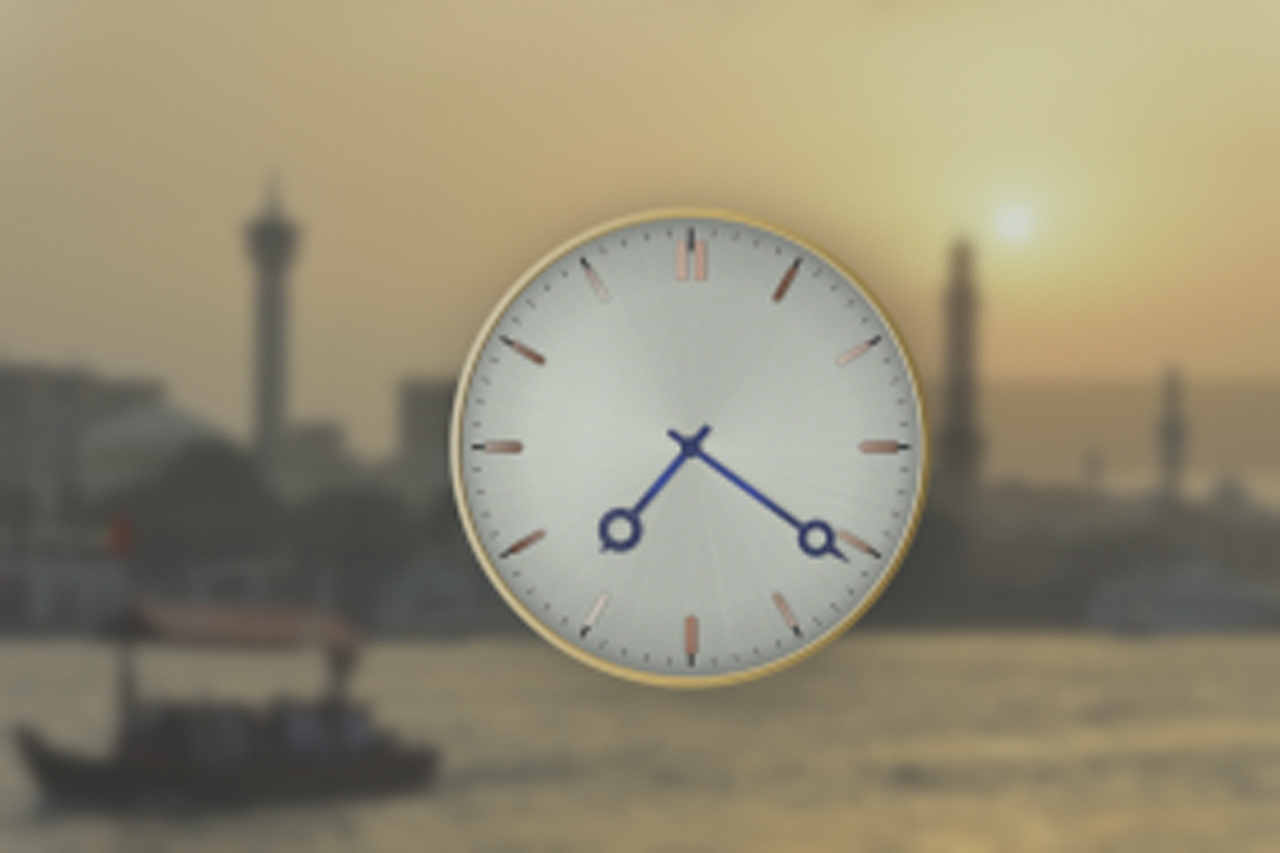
7.21
